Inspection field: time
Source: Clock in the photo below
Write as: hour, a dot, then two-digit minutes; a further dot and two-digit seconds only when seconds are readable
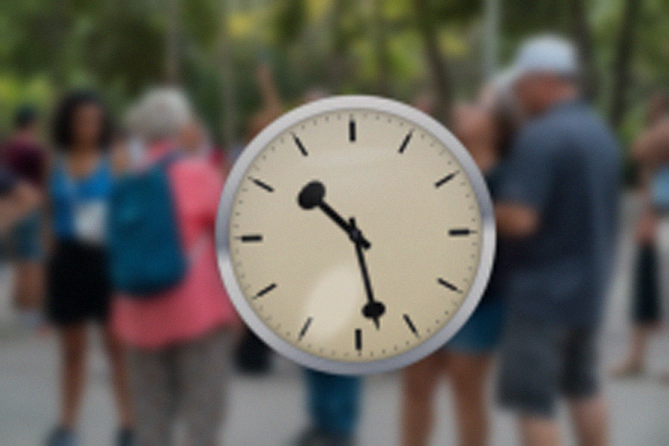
10.28
